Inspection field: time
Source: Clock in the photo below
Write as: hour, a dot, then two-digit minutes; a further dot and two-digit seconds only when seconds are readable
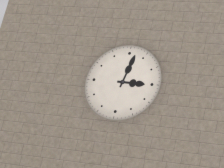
3.02
